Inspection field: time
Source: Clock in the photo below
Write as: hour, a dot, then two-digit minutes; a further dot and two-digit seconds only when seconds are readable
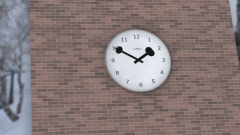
1.50
